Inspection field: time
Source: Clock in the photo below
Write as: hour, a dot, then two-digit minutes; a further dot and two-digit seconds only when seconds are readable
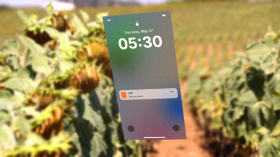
5.30
